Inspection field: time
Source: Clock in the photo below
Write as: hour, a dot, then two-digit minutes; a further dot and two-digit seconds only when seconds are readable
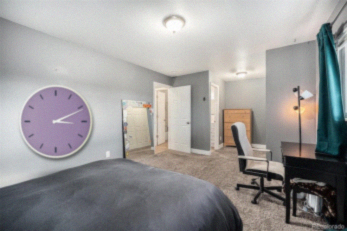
3.11
